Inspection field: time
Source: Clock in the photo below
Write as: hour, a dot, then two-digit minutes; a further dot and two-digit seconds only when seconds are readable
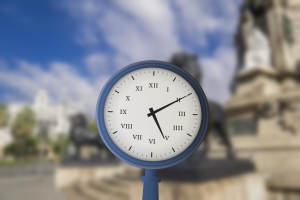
5.10
